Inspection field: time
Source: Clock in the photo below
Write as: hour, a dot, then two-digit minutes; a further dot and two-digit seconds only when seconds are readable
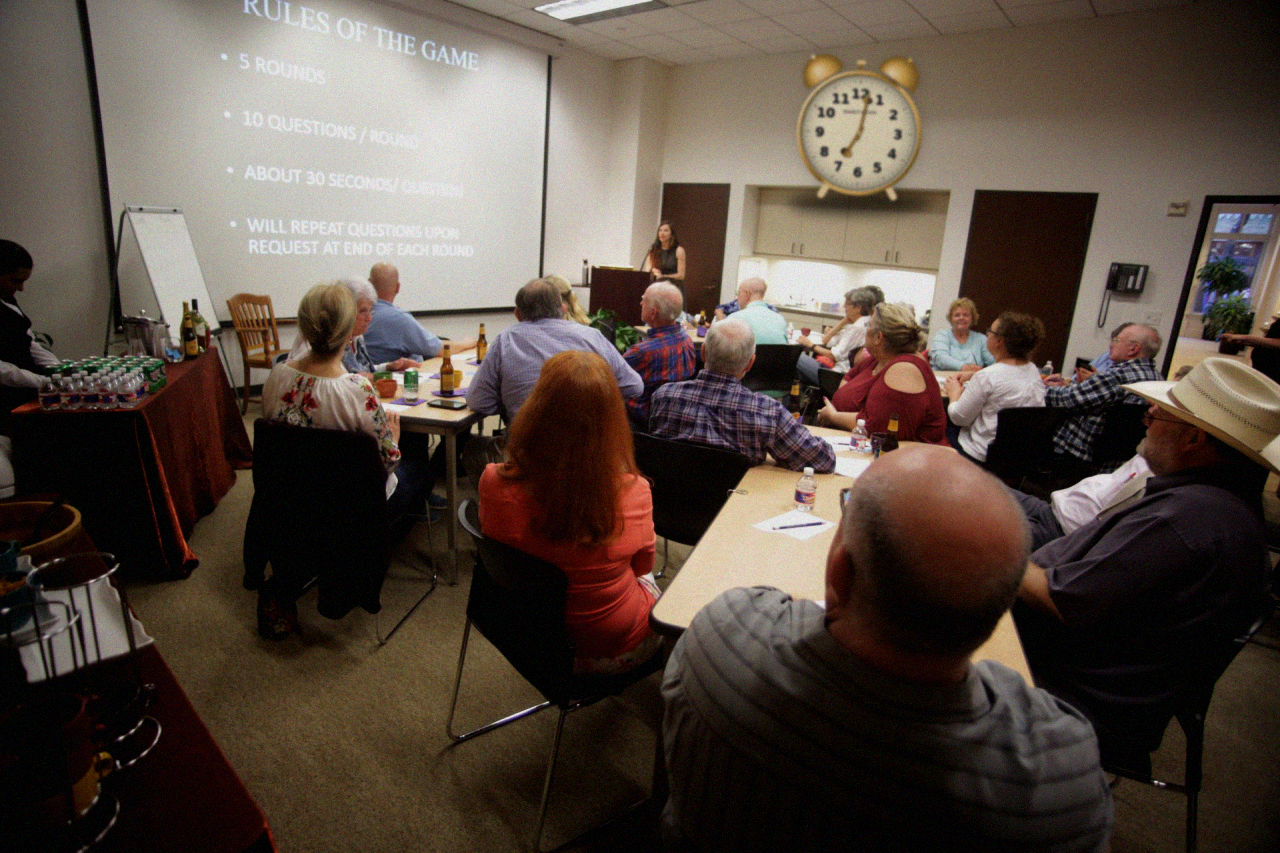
7.02
